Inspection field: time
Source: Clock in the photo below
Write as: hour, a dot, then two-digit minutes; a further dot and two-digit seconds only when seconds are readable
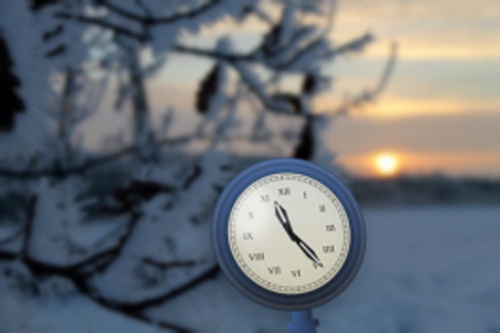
11.24
